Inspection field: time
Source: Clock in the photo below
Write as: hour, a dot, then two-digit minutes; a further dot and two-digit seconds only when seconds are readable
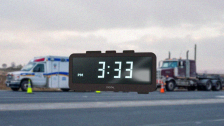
3.33
